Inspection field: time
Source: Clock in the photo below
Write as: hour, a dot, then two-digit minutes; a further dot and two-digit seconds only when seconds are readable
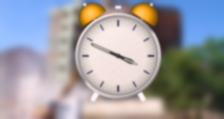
3.49
